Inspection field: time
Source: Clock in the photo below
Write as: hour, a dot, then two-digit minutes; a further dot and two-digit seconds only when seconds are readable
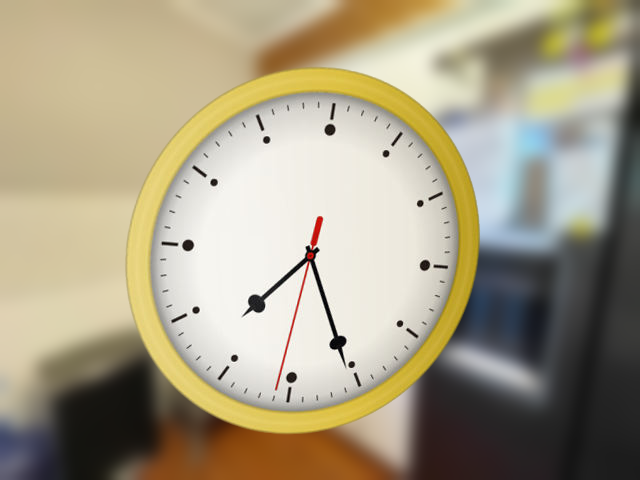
7.25.31
